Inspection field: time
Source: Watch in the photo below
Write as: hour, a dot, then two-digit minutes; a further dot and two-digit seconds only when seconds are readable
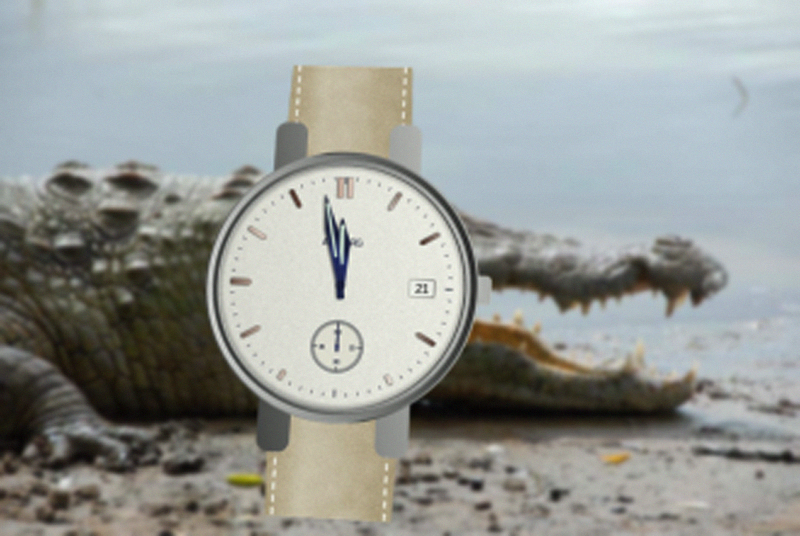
11.58
